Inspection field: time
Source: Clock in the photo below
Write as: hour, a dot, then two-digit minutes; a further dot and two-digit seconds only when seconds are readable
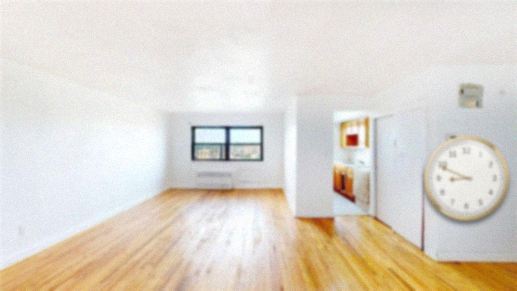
8.49
